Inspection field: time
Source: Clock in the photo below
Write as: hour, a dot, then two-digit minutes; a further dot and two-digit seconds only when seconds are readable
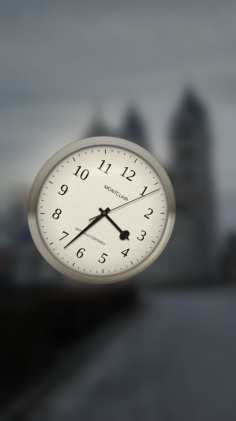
3.33.06
